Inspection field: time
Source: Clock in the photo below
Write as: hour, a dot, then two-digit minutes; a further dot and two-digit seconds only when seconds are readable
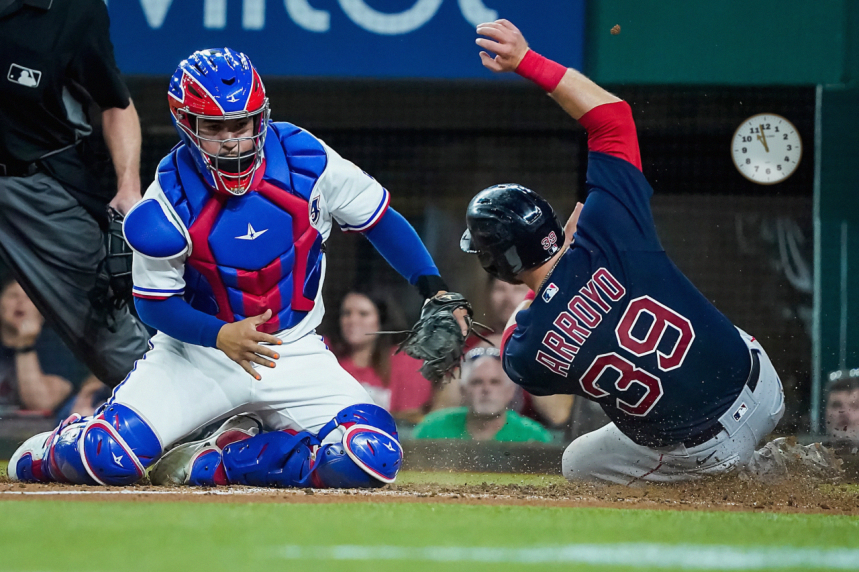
10.58
